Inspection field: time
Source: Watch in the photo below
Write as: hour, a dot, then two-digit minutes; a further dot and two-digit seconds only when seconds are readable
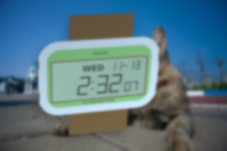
2.32
